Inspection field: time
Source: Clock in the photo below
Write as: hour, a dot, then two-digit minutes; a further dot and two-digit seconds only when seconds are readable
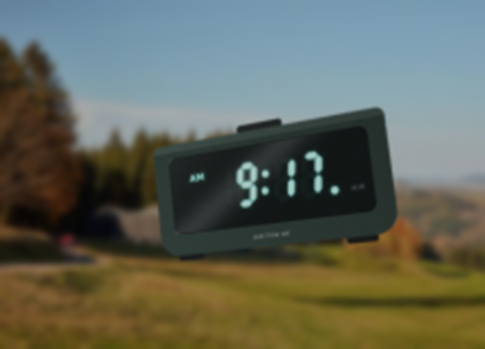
9.17
